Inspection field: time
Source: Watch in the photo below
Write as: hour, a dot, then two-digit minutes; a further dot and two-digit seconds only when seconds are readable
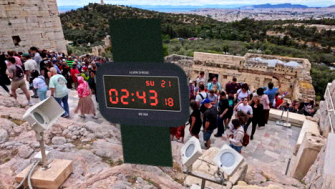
2.43.18
